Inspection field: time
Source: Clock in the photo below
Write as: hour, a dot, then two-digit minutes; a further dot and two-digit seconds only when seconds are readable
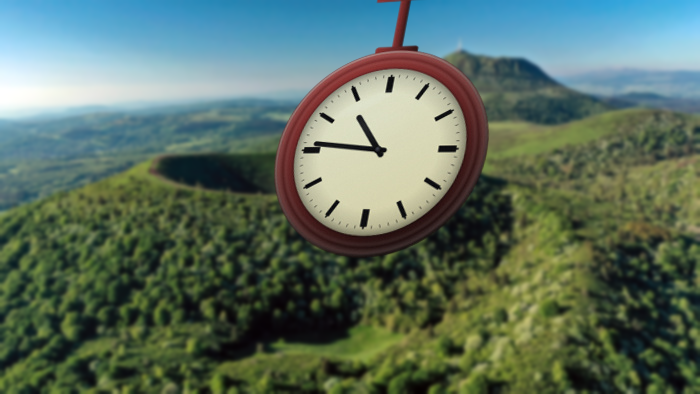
10.46
